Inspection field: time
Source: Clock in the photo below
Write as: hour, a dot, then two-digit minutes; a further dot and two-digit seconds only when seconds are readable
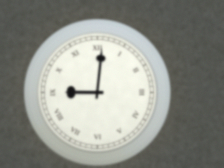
9.01
